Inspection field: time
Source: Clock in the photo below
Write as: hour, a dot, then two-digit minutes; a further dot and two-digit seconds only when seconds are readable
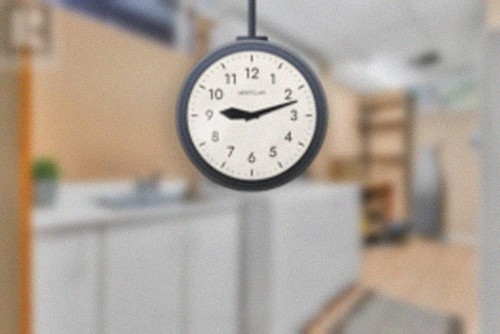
9.12
